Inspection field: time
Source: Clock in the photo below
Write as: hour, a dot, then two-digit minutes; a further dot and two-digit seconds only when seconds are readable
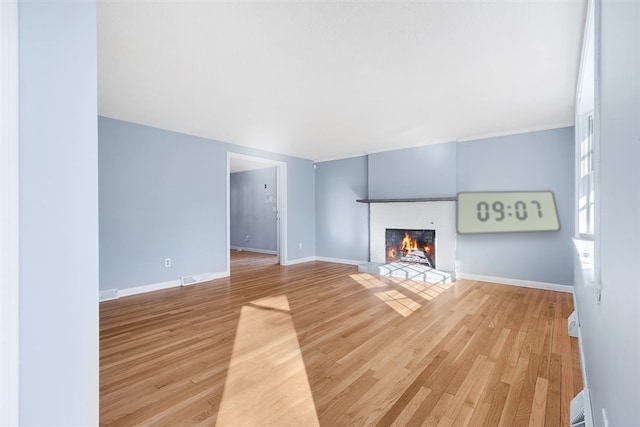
9.07
